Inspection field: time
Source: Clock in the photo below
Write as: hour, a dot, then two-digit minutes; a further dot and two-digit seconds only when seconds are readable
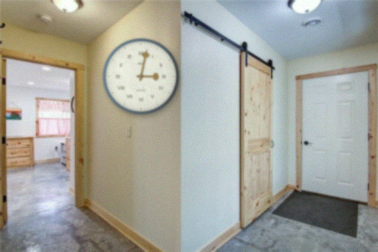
3.02
